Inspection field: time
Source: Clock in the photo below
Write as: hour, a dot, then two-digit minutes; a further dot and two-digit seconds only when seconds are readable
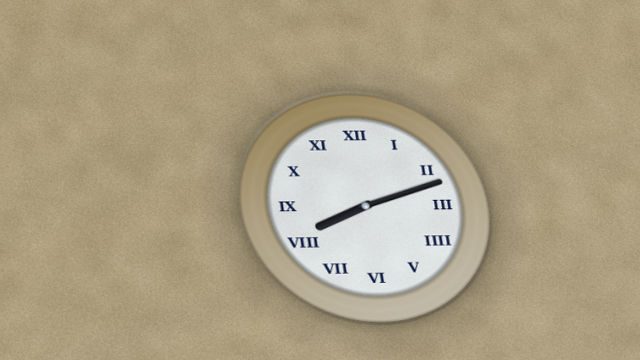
8.12
